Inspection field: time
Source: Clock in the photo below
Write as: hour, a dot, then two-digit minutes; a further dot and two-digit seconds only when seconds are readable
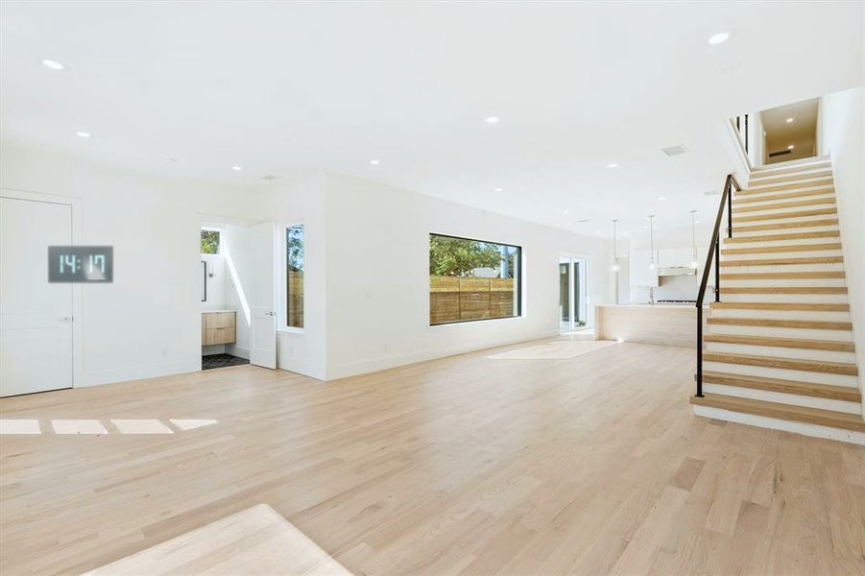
14.17
